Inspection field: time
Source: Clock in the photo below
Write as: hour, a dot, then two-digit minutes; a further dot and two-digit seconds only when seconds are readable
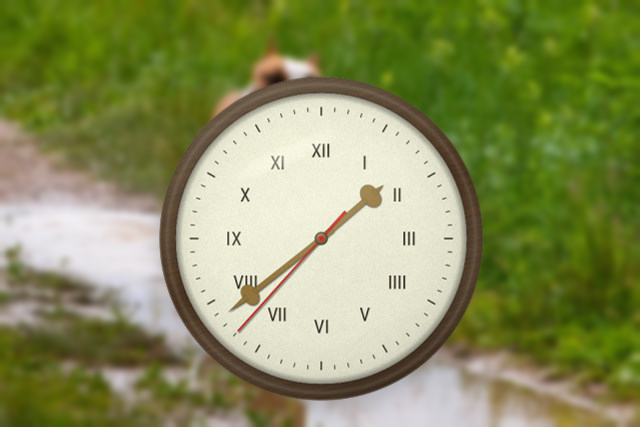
1.38.37
